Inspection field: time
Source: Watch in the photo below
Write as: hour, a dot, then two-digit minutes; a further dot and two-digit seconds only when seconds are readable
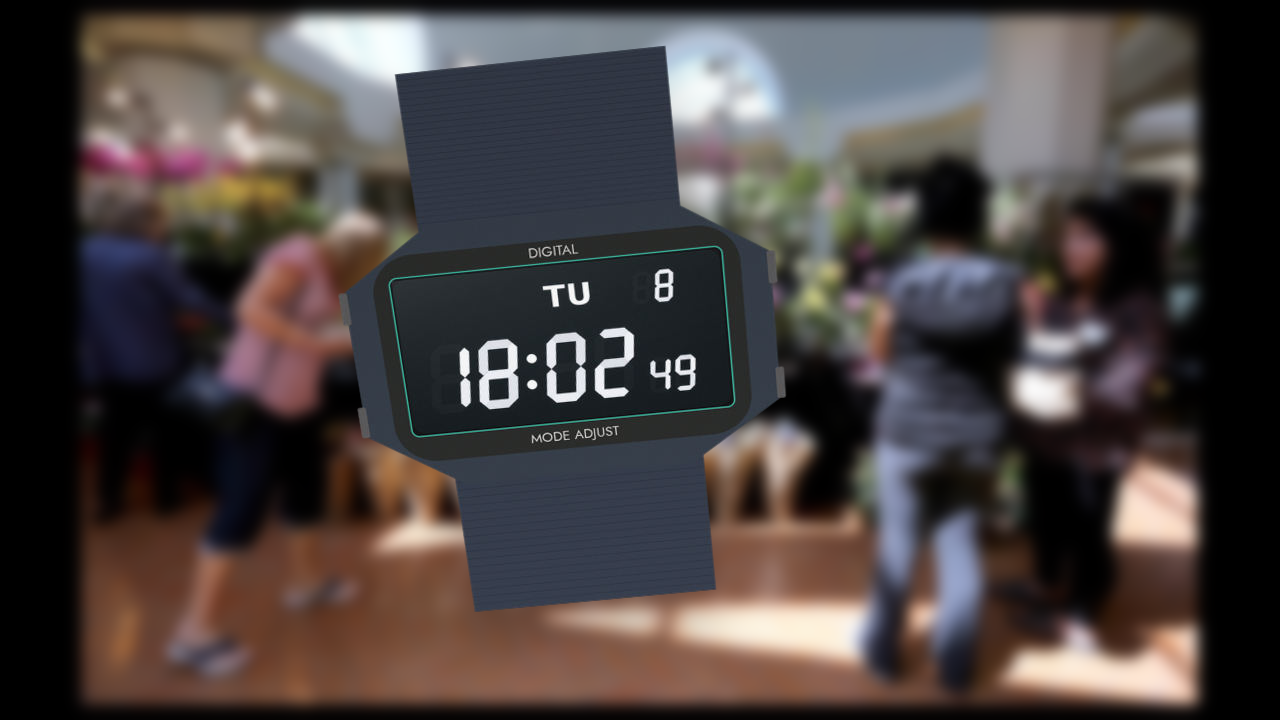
18.02.49
